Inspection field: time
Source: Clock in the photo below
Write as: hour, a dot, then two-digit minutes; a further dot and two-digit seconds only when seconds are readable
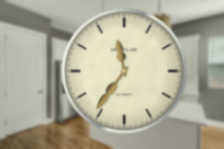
11.36
